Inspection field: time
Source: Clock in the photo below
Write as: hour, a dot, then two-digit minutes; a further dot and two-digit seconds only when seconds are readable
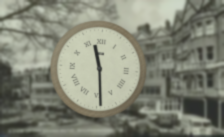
11.29
